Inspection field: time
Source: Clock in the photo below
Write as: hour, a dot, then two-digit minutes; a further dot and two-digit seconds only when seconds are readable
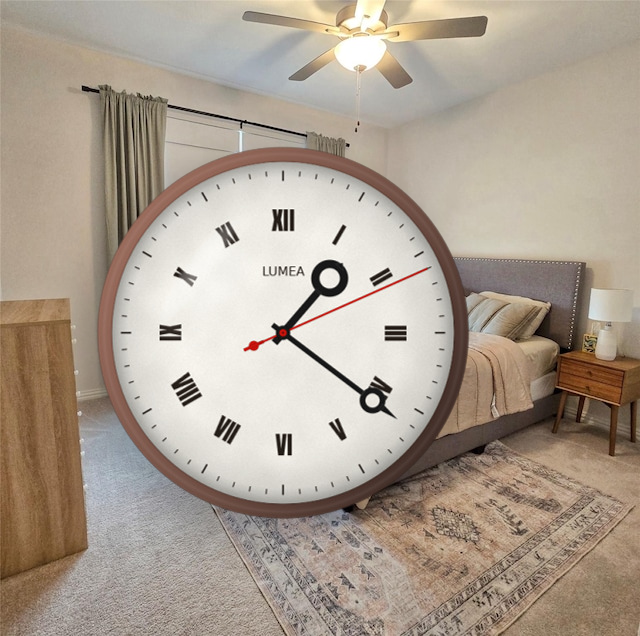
1.21.11
